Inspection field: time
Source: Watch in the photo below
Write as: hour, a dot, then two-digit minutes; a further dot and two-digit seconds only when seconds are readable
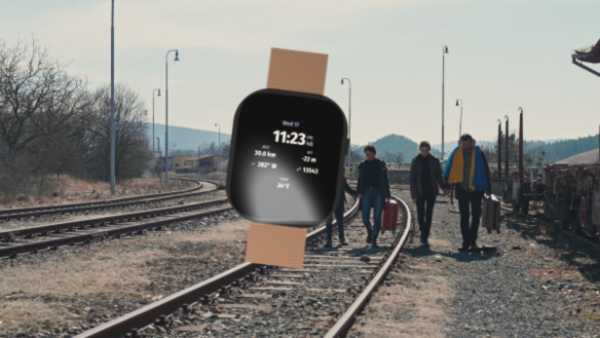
11.23
